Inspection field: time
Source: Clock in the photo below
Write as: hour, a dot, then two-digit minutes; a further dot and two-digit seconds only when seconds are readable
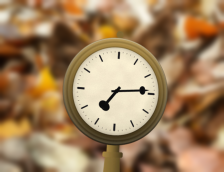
7.14
